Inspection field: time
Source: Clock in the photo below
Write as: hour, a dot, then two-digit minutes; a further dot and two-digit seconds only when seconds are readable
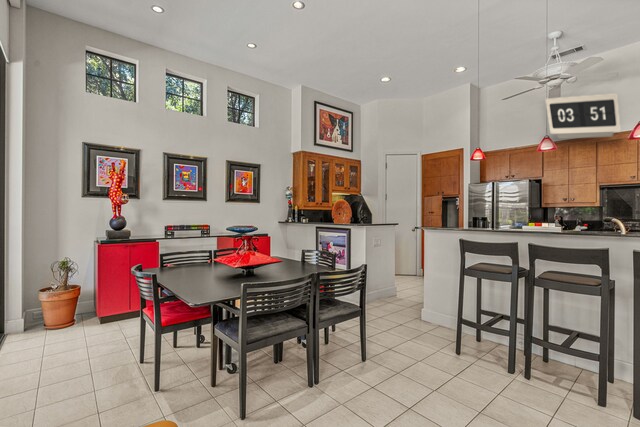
3.51
